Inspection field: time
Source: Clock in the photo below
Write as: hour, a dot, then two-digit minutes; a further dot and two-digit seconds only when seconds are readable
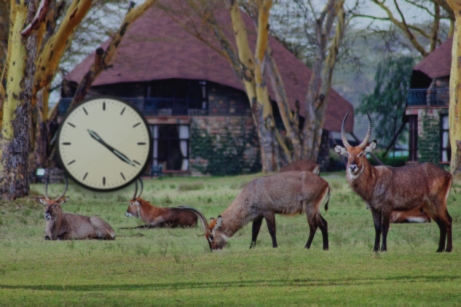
10.21
